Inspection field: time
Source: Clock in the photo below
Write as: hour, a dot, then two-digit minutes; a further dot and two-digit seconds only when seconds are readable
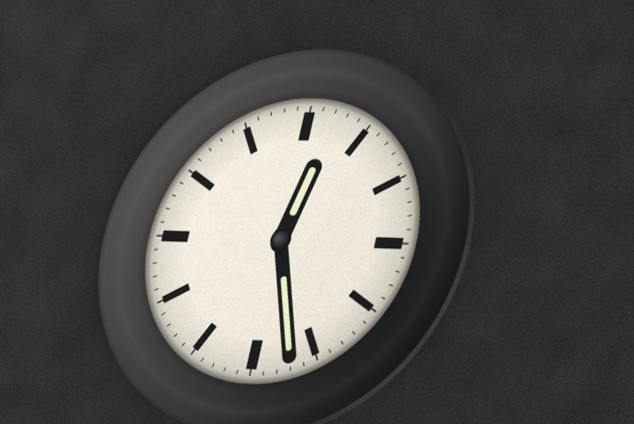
12.27
